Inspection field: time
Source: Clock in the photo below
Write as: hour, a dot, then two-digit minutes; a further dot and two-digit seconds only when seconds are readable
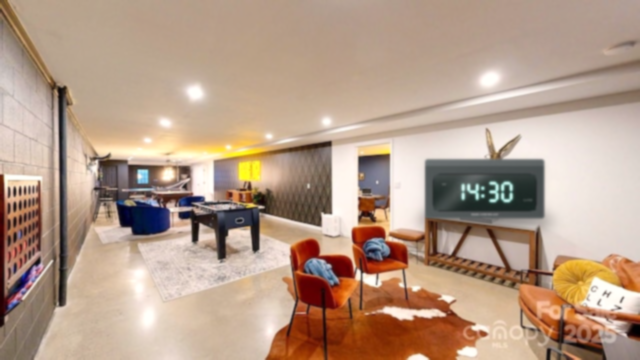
14.30
